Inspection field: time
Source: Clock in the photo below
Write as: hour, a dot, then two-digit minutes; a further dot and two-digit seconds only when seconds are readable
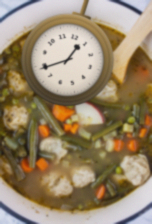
12.39
